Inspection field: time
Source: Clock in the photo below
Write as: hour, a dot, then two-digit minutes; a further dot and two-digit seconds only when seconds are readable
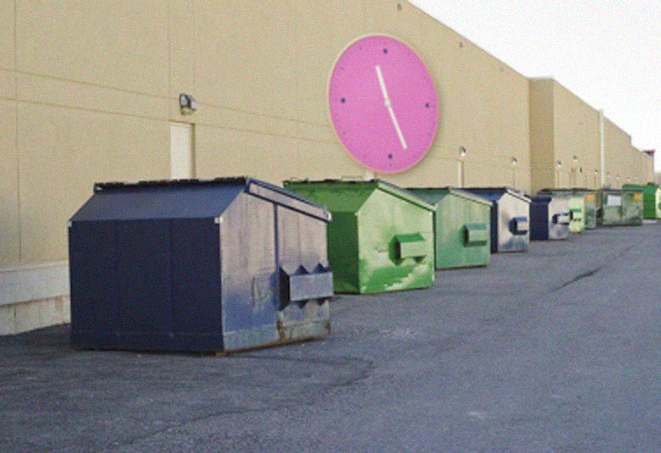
11.26
